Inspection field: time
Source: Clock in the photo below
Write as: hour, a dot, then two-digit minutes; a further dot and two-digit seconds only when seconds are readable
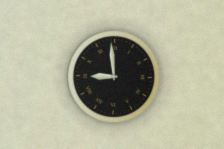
8.59
